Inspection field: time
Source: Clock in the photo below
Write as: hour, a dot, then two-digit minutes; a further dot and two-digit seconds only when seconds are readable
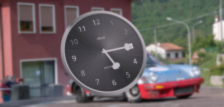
5.15
